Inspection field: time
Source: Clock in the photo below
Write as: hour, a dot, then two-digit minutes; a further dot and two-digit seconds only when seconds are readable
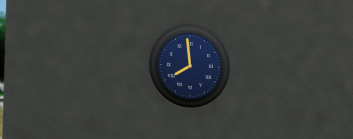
7.59
